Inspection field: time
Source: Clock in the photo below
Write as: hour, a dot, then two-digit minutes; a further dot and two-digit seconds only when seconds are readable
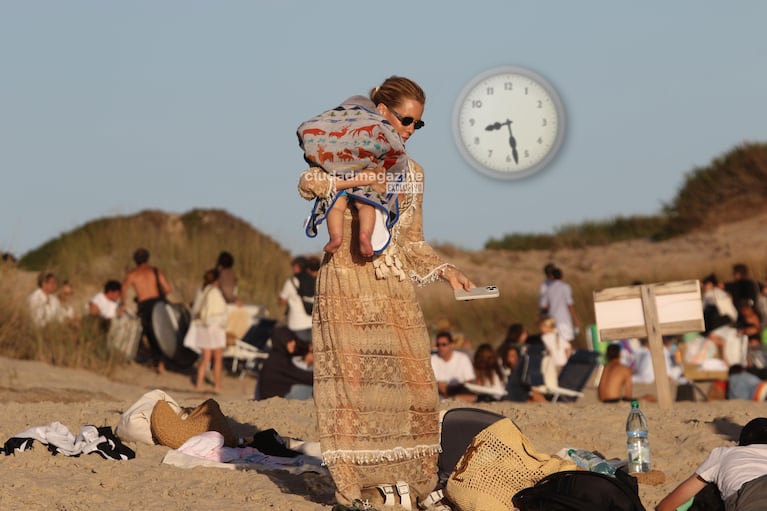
8.28
